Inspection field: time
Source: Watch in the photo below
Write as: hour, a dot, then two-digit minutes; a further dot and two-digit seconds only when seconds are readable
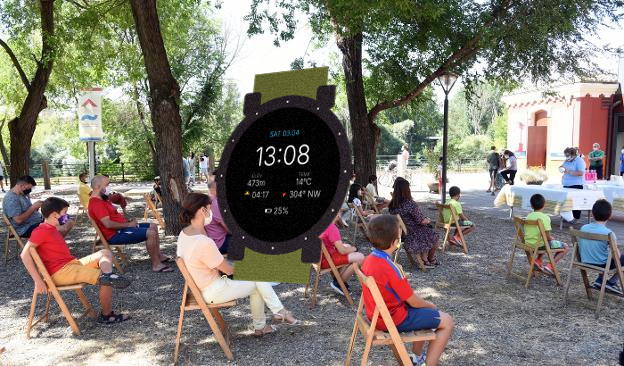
13.08
